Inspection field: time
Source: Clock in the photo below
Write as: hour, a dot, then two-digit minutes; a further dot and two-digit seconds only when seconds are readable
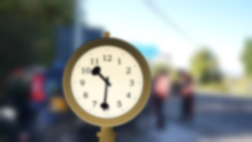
10.31
